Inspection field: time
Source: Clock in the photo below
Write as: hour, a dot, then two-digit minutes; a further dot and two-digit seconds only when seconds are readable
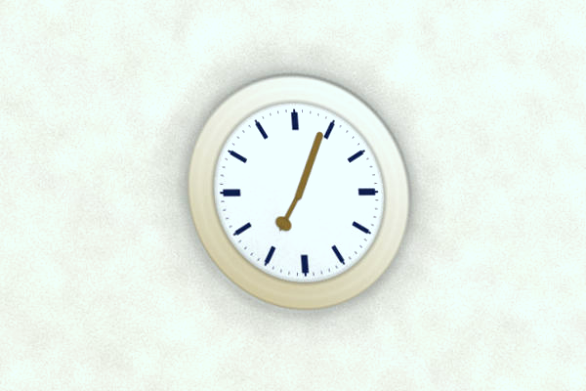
7.04
